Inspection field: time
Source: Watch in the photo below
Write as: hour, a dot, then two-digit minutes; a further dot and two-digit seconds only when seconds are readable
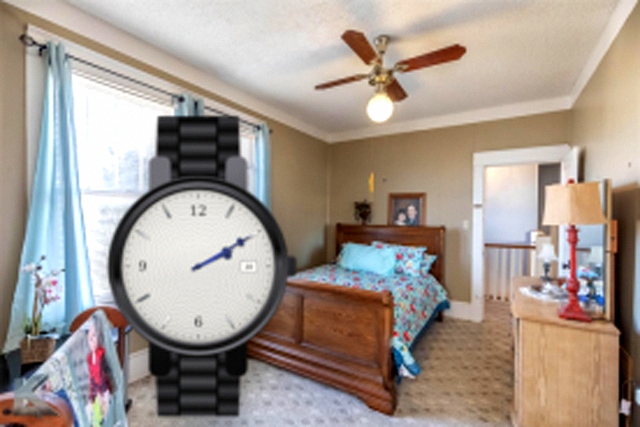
2.10
